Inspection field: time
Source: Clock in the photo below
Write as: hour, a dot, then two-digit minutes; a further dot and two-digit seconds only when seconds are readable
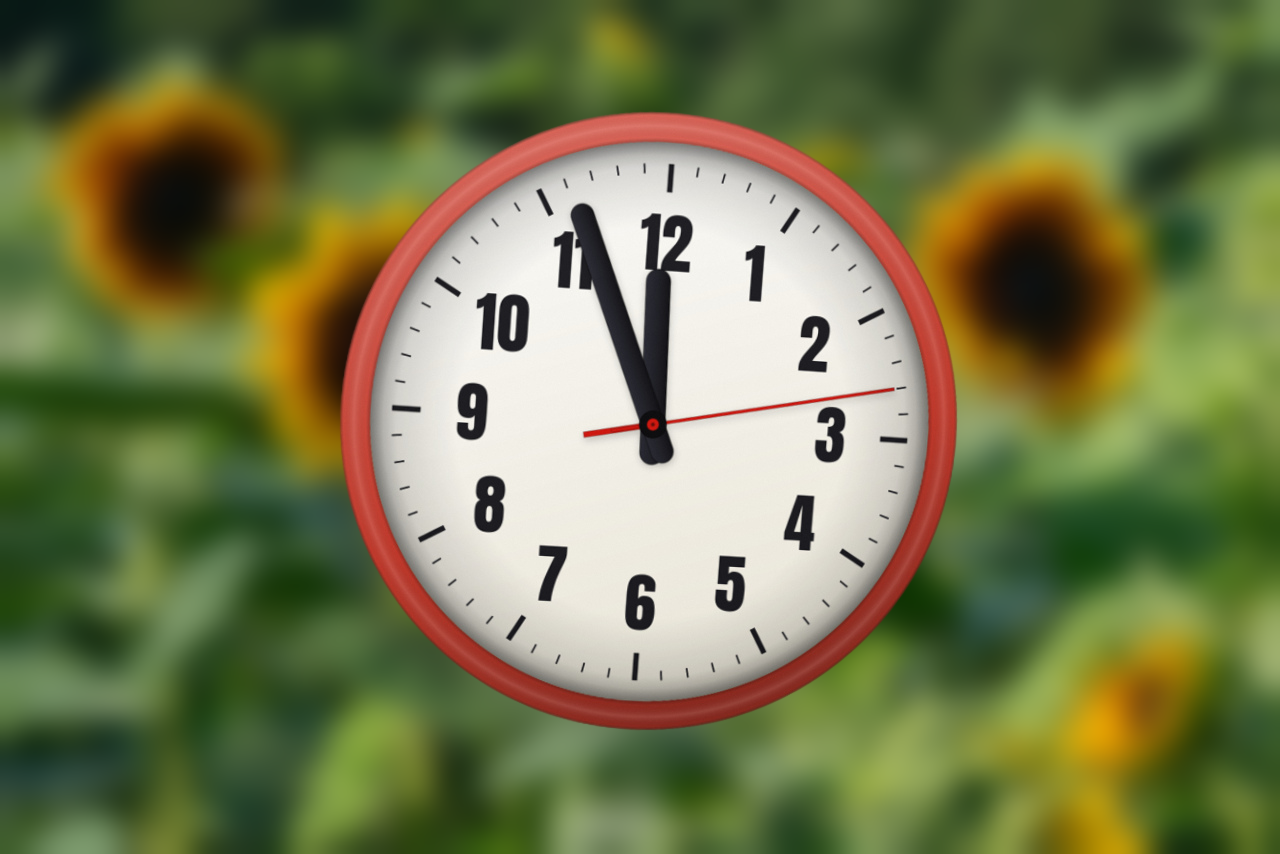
11.56.13
